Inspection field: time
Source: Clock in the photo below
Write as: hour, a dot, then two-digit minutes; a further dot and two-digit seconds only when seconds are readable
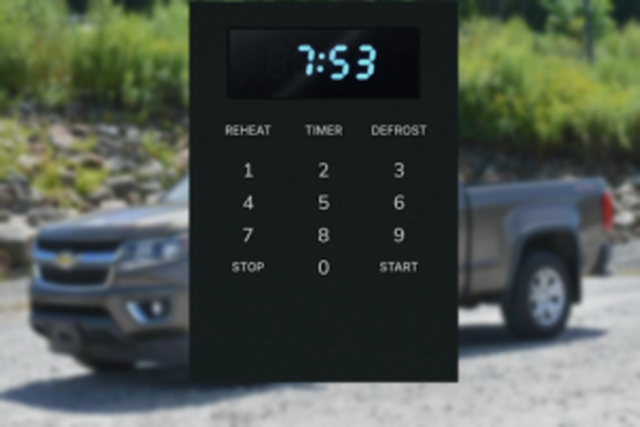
7.53
